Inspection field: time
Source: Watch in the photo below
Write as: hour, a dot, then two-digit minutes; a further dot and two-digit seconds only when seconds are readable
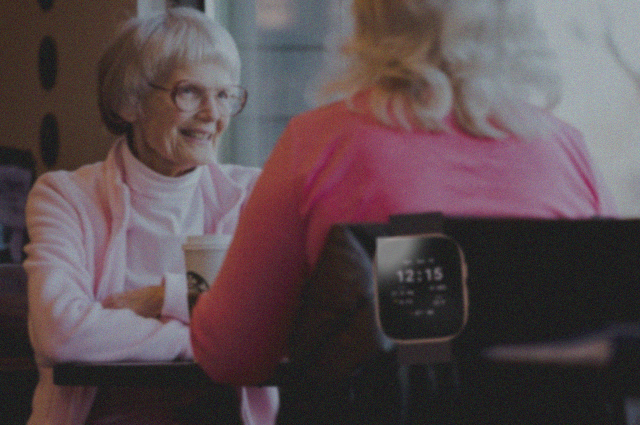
12.15
